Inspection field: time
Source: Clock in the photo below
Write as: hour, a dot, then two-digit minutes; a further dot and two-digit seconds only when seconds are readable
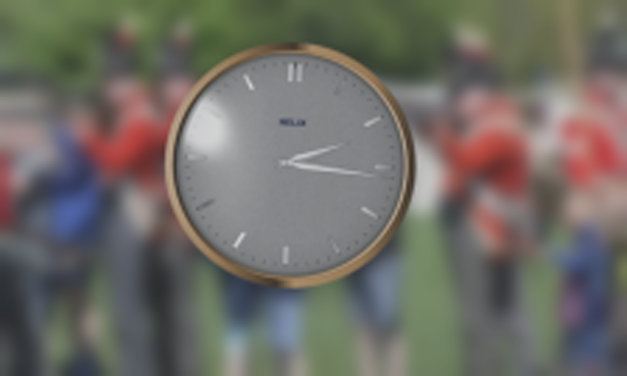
2.16
